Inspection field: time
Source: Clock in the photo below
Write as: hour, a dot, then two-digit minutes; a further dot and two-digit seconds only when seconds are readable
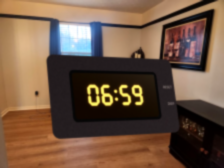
6.59
